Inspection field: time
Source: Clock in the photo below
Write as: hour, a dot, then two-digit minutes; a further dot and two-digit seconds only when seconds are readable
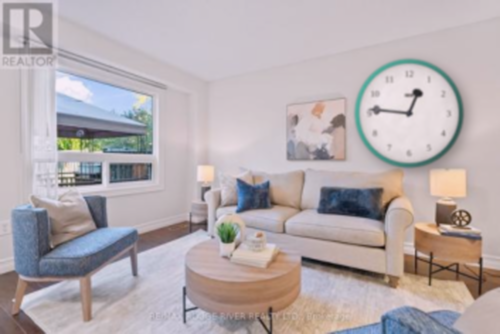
12.46
